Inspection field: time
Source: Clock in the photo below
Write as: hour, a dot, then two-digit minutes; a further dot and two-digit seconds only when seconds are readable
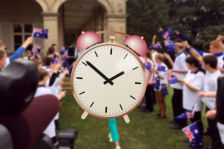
1.51
